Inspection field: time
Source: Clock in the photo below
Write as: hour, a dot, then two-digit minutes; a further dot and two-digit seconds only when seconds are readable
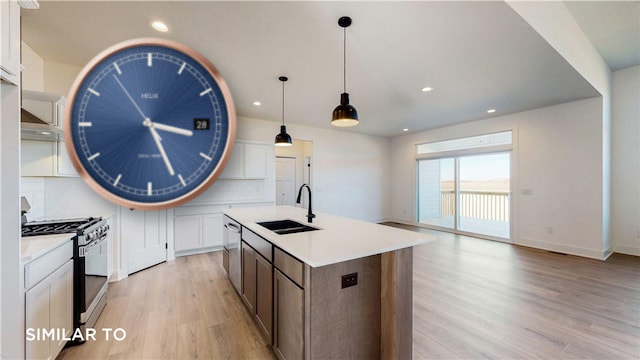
3.25.54
